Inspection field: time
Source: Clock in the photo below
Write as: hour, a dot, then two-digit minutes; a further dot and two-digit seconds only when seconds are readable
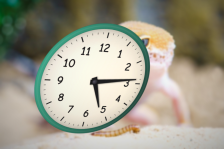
5.14
